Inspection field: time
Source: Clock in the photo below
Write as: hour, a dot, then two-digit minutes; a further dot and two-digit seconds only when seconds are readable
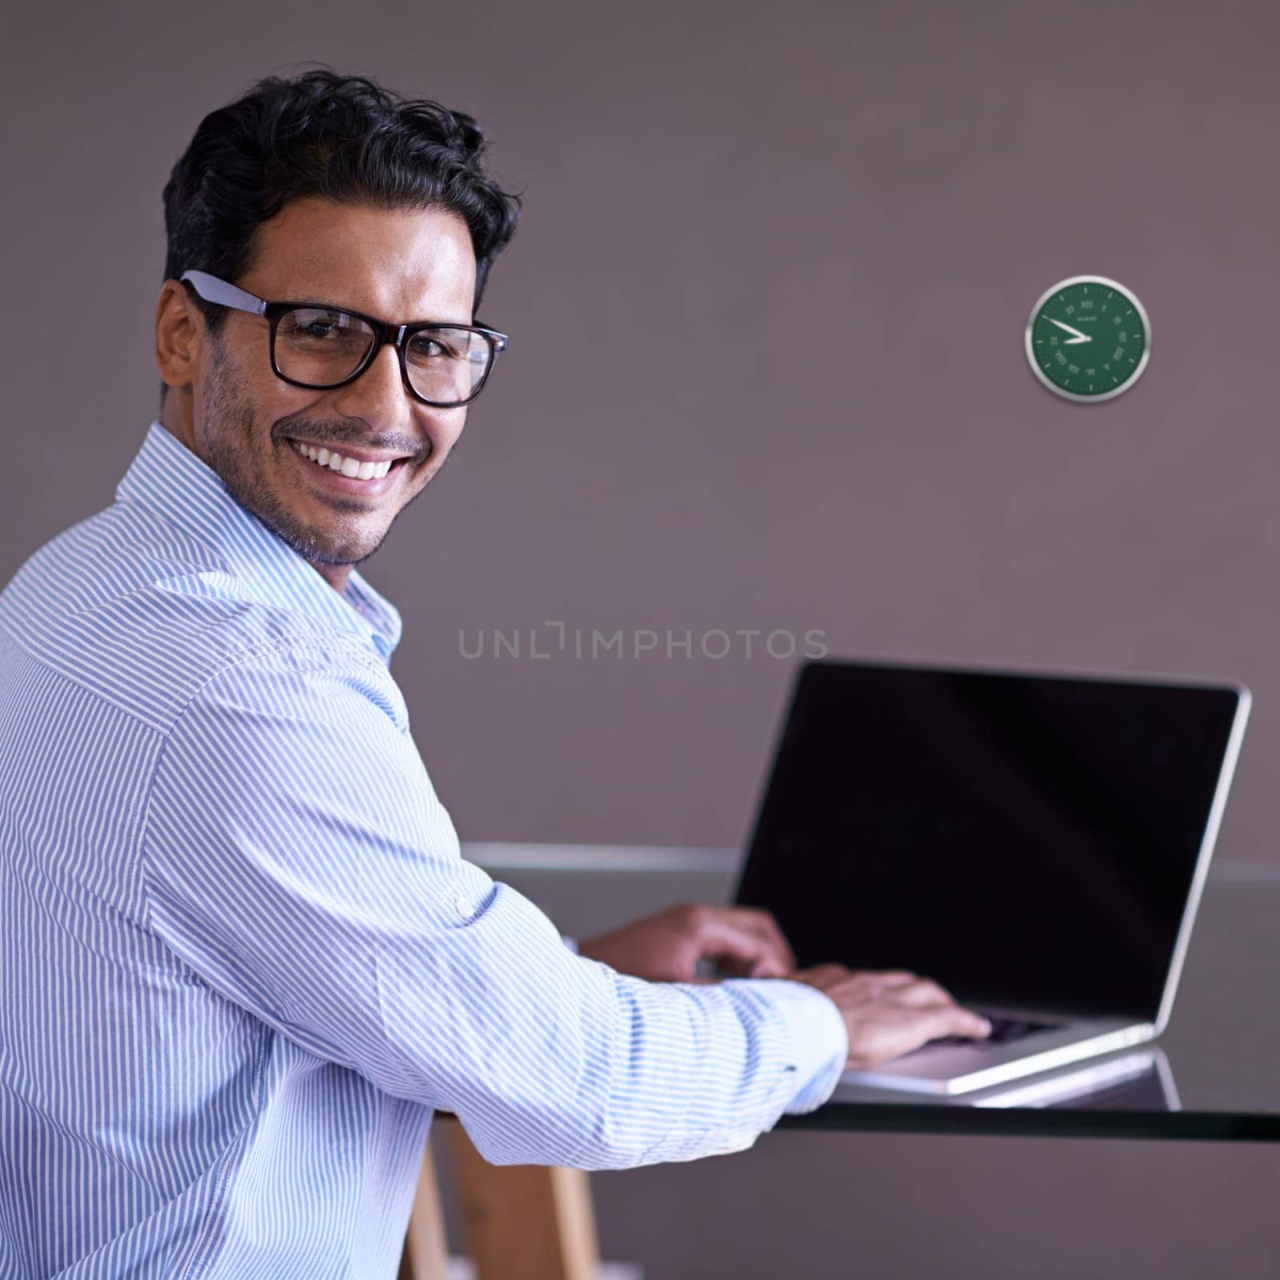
8.50
